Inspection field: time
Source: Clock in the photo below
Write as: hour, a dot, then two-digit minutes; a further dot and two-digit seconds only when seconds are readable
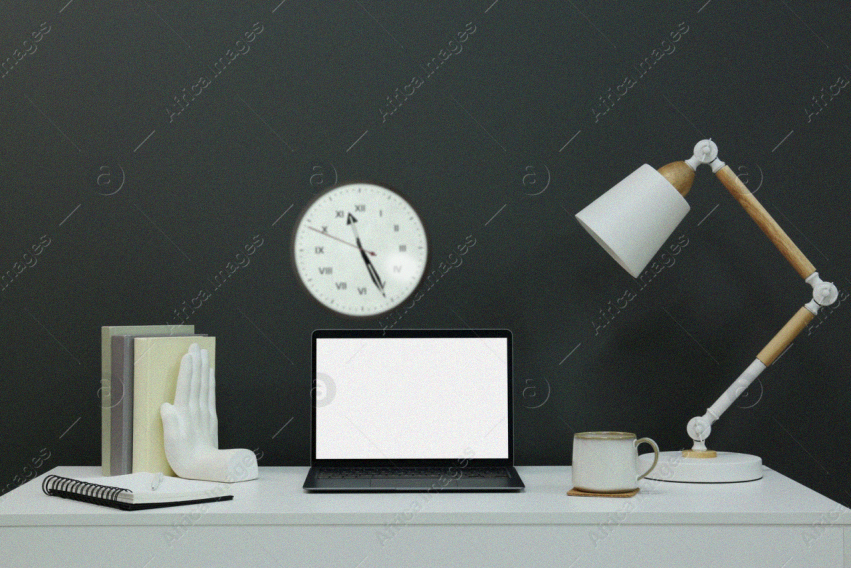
11.25.49
